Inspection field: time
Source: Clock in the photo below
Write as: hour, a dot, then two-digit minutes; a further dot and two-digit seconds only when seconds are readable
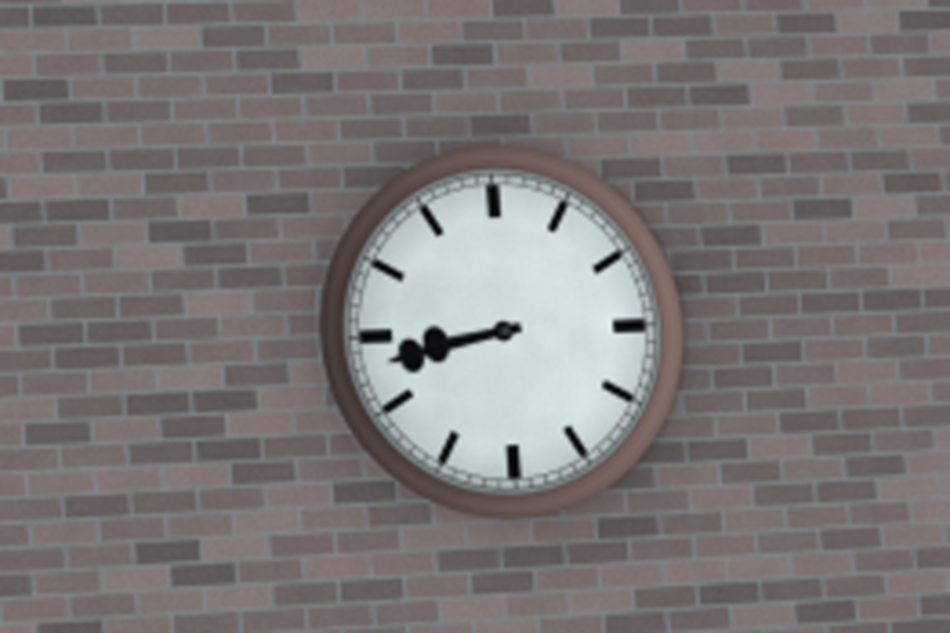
8.43
